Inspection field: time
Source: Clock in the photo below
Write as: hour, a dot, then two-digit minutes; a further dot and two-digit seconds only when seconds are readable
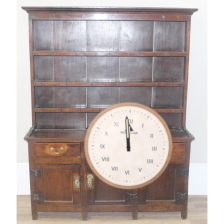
11.59
